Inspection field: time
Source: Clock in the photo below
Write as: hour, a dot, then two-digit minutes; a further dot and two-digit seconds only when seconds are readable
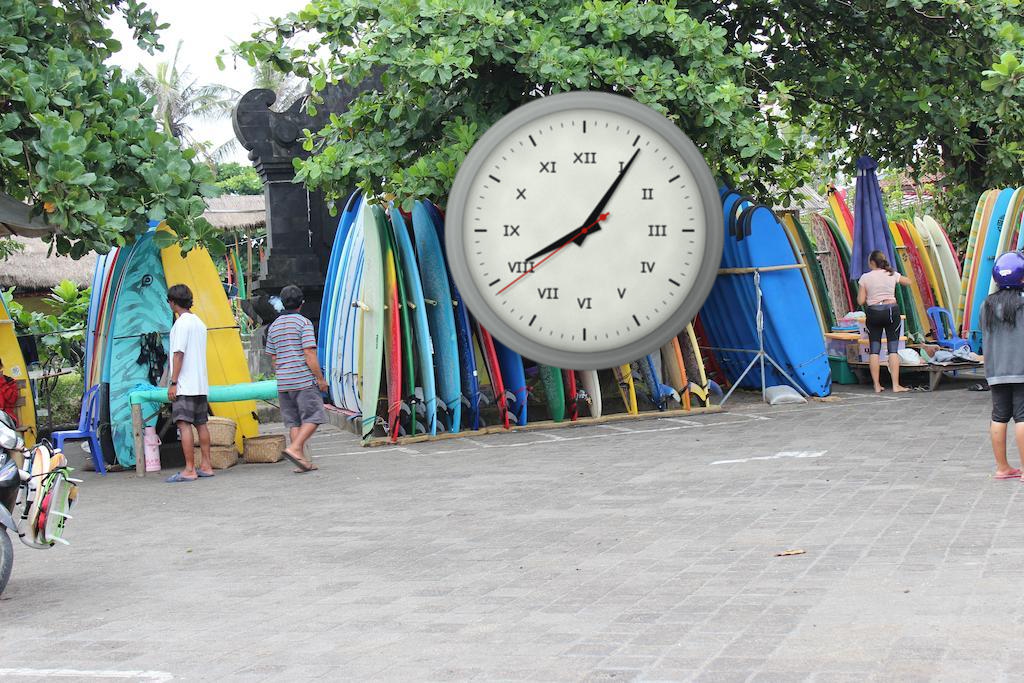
8.05.39
